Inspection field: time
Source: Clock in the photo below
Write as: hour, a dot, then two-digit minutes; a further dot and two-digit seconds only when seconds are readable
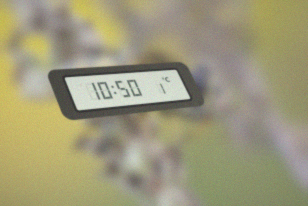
10.50
